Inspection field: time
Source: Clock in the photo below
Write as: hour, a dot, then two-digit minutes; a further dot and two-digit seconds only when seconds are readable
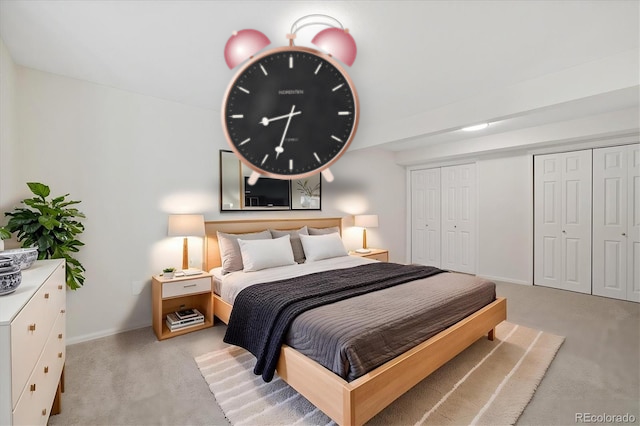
8.33
